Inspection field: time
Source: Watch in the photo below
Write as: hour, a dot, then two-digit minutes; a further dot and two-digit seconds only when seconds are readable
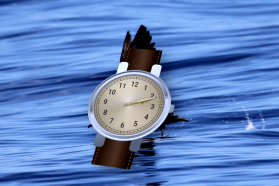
2.11
